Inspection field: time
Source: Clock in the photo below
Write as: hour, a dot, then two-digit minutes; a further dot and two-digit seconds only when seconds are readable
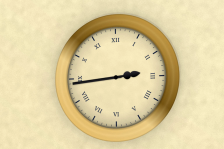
2.44
